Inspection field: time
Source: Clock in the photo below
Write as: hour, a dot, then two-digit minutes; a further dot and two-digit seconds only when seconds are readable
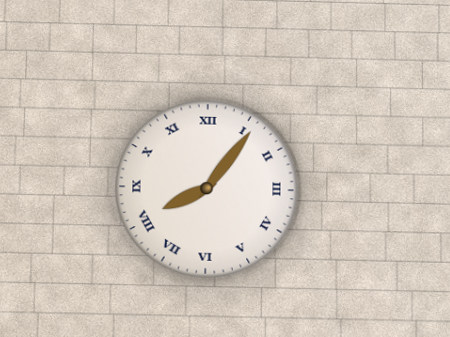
8.06
